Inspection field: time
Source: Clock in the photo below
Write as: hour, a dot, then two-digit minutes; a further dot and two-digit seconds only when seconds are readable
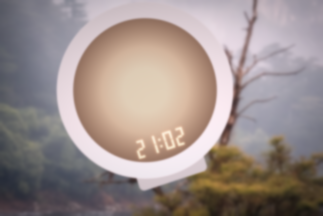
21.02
